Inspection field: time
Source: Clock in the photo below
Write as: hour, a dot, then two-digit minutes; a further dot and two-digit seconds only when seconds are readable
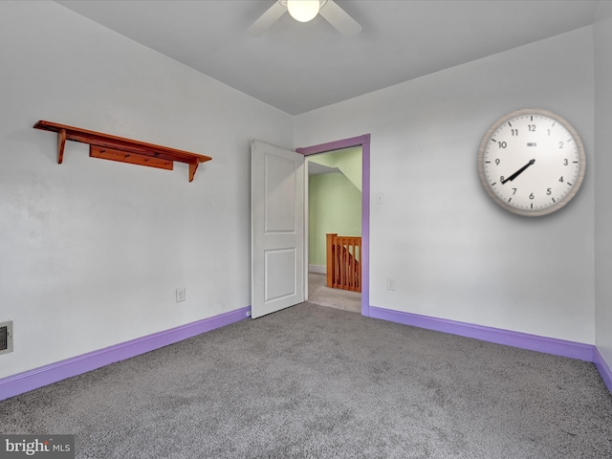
7.39
